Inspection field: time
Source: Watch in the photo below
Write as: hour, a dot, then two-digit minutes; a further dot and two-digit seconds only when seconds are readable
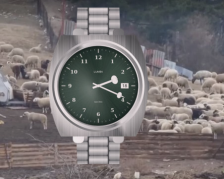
2.19
